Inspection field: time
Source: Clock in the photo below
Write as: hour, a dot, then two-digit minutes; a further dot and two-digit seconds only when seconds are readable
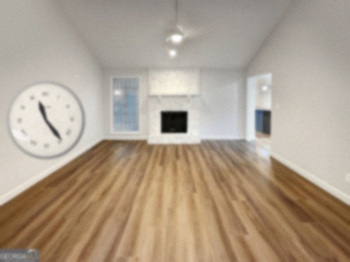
11.24
